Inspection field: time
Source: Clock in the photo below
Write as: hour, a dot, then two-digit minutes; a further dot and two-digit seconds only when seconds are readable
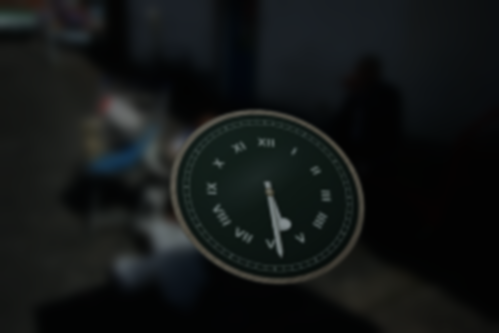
5.29
